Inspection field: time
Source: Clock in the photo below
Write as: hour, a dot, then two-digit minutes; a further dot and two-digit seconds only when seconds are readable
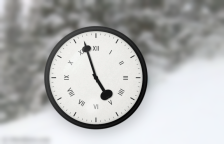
4.57
